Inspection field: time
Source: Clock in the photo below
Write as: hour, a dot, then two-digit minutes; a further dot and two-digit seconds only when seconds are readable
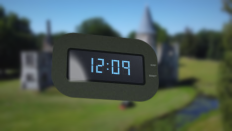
12.09
